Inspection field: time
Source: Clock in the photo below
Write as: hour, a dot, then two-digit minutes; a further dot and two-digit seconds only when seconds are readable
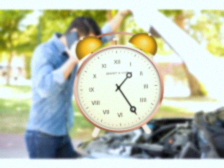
1.25
